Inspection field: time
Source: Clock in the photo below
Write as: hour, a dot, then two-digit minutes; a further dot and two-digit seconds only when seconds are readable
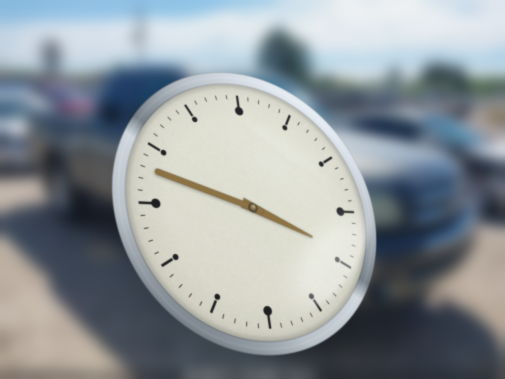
3.48
